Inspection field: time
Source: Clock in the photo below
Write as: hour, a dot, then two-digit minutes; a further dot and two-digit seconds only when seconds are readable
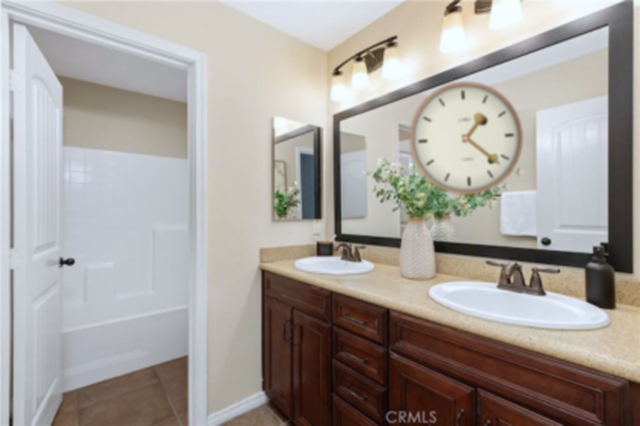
1.22
